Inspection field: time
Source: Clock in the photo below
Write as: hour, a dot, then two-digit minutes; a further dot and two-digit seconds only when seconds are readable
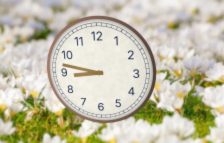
8.47
